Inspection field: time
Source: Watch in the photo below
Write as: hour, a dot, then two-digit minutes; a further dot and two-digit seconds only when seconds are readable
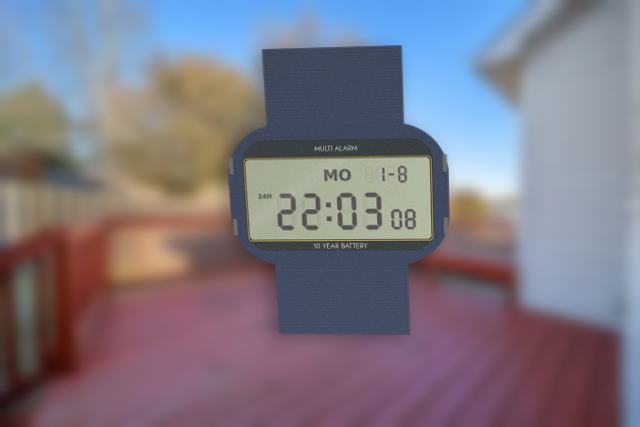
22.03.08
